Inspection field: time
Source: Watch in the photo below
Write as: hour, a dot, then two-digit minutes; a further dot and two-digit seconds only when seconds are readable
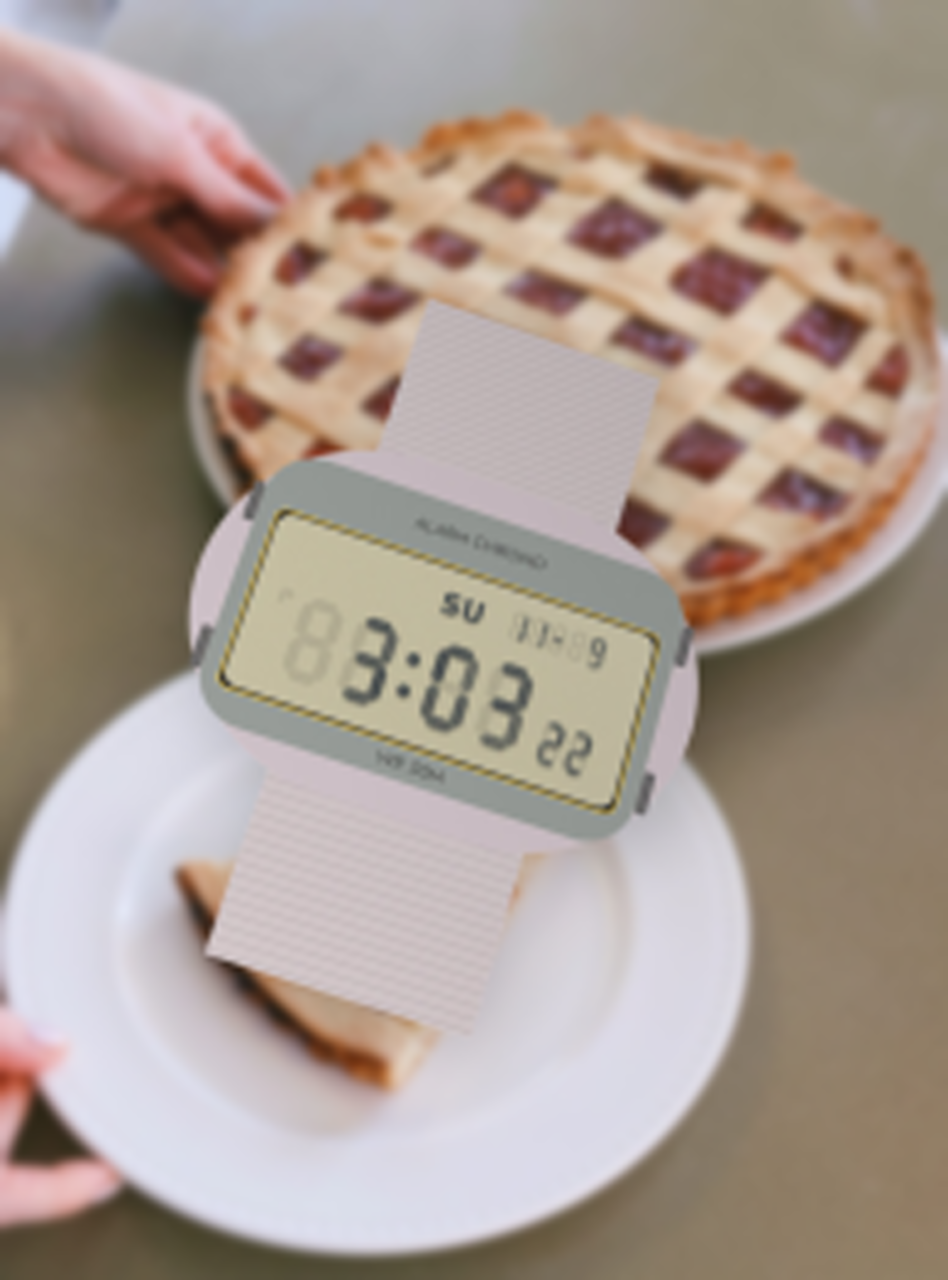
3.03.22
